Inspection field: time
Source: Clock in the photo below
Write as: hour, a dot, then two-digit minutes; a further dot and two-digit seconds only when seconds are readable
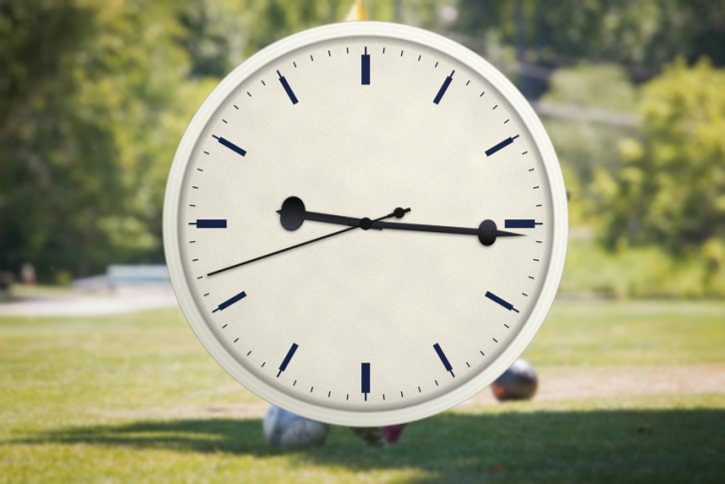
9.15.42
